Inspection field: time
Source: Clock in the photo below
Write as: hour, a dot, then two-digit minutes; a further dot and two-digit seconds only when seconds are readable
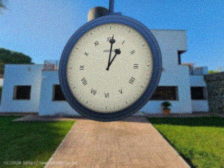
1.01
